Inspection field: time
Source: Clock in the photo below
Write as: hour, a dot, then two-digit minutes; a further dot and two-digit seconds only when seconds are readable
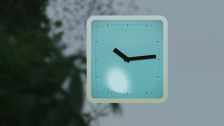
10.14
